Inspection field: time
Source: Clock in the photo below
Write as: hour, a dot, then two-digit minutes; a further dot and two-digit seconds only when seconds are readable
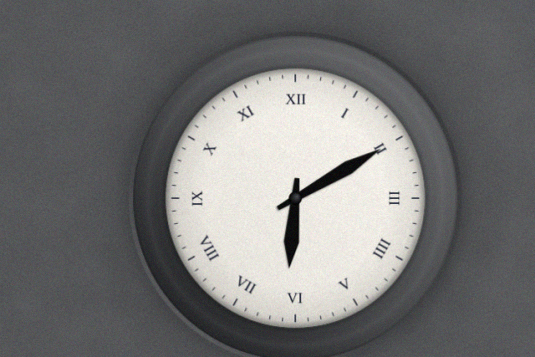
6.10
